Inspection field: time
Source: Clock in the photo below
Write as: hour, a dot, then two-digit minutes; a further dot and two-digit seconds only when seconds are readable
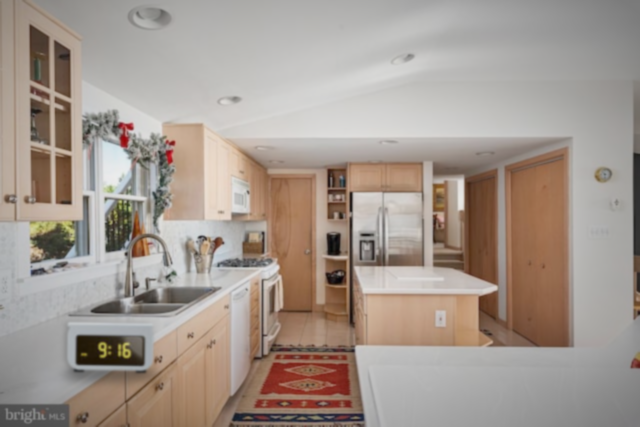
9.16
